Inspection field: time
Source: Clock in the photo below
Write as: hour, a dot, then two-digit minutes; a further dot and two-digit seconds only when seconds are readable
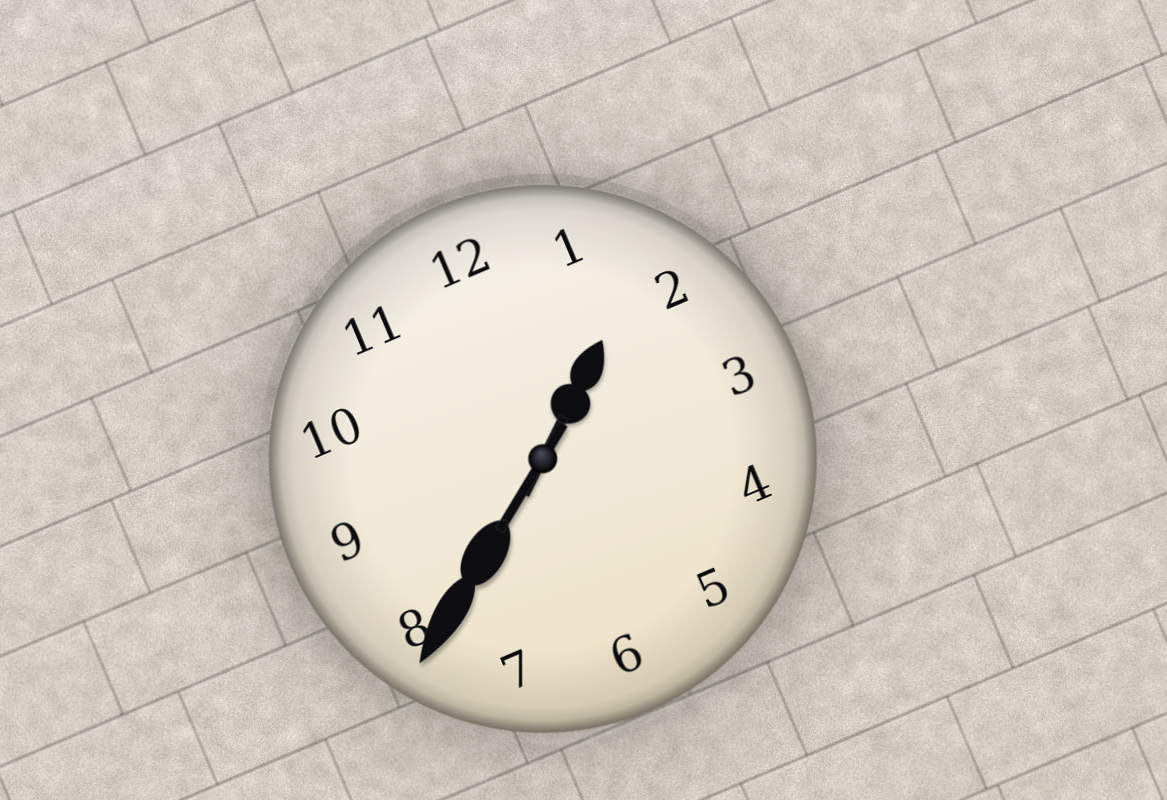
1.39
